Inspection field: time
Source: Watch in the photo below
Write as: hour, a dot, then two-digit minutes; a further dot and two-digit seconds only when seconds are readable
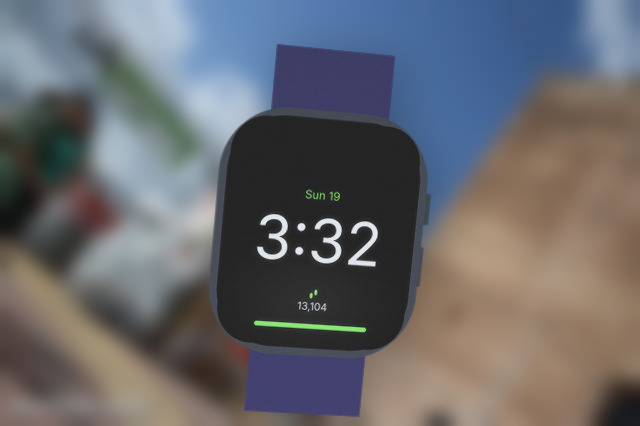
3.32
